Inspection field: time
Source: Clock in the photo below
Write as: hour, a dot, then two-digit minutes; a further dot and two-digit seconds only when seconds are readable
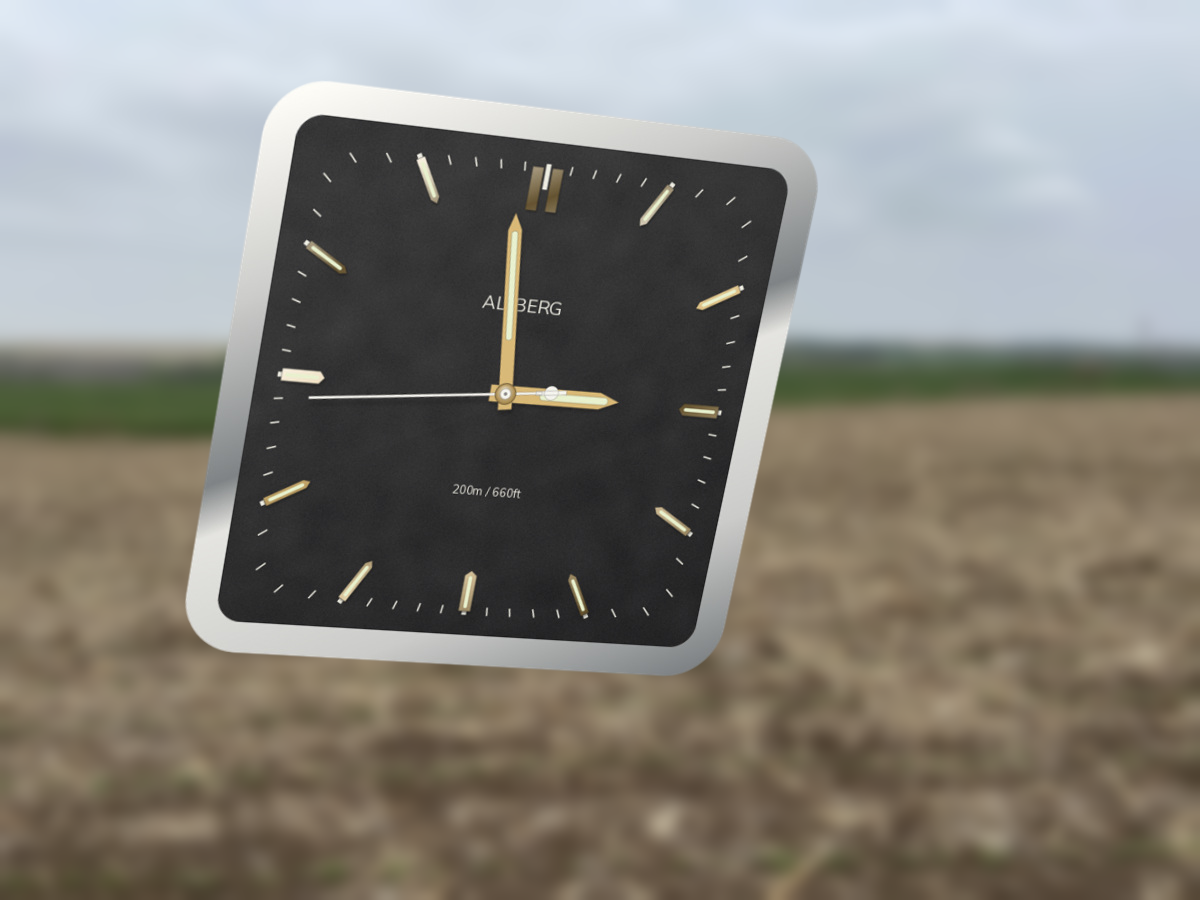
2.58.44
